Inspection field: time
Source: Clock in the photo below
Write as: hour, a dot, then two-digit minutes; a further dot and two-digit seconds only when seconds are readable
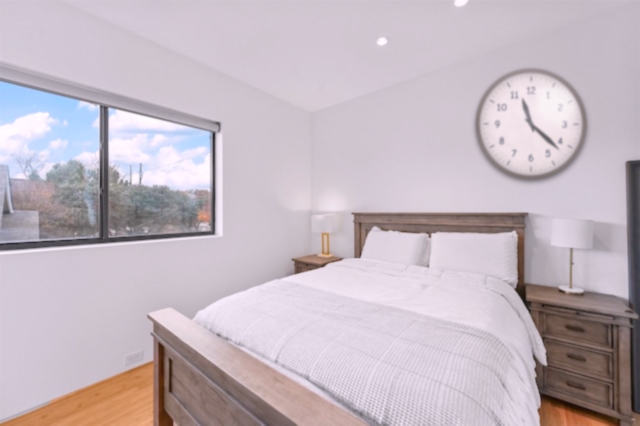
11.22
